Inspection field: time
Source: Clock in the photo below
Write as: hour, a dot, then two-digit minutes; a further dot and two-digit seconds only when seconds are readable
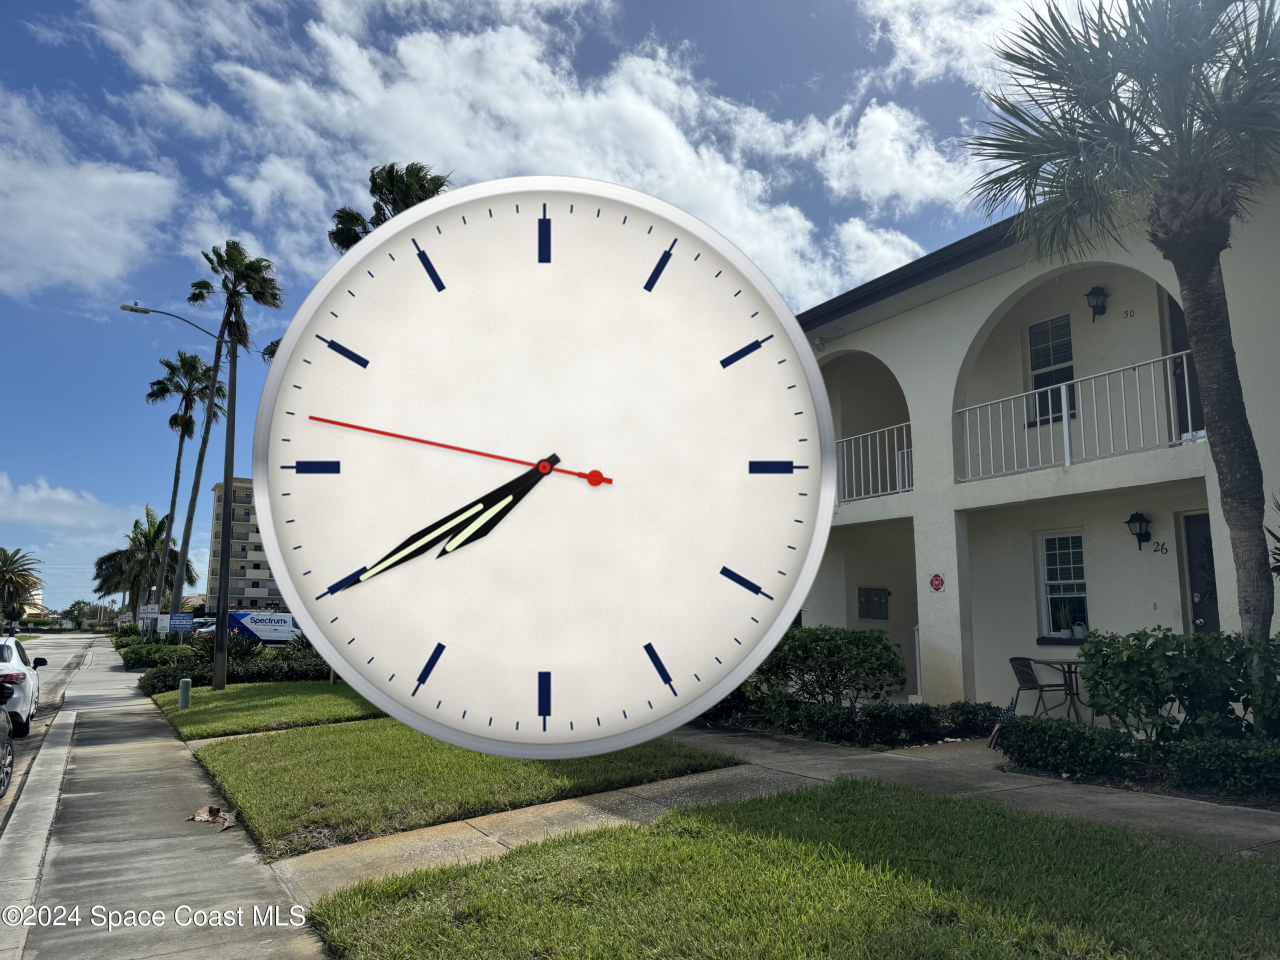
7.39.47
